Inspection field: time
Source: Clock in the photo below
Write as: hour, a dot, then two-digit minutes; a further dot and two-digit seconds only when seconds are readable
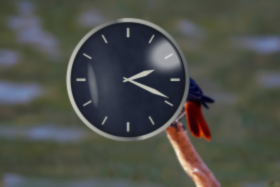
2.19
